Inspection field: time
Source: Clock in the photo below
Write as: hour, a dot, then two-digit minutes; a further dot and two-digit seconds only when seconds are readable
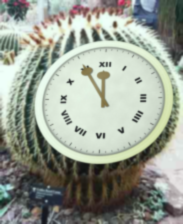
11.55
